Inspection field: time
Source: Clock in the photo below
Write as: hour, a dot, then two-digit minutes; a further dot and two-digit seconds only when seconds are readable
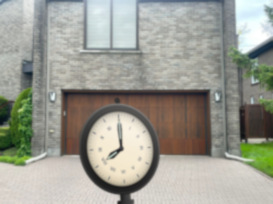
8.00
